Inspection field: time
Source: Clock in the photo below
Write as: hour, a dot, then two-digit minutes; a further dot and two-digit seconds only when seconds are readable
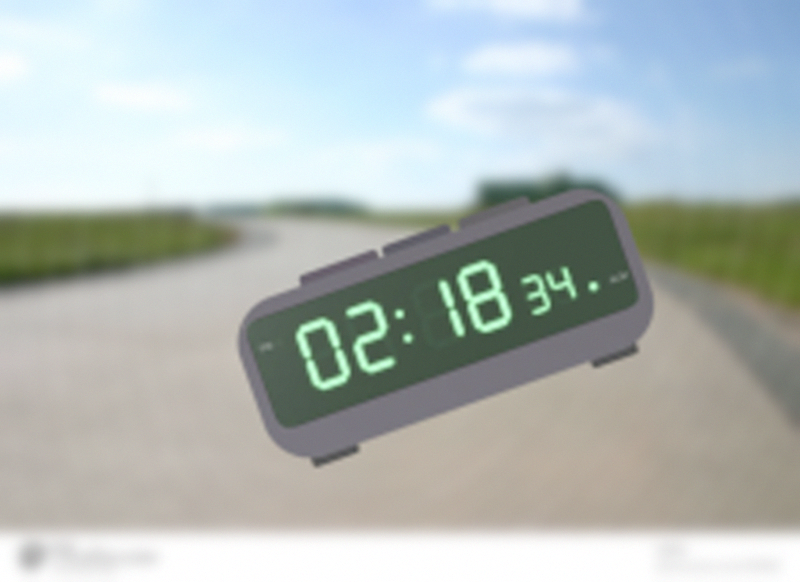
2.18.34
